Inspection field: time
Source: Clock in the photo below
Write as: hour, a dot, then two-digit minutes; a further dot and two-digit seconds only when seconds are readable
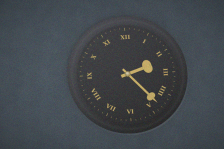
2.23
